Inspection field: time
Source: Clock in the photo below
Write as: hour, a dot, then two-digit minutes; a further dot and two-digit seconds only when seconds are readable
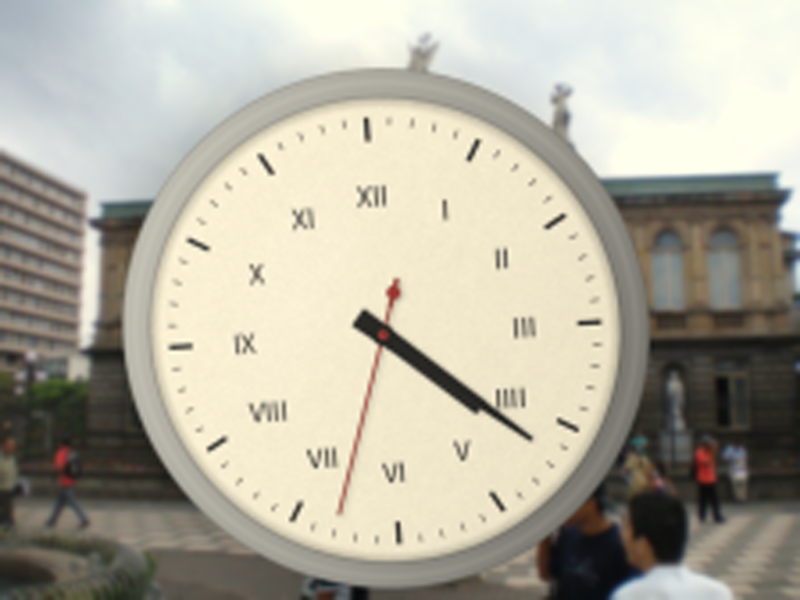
4.21.33
